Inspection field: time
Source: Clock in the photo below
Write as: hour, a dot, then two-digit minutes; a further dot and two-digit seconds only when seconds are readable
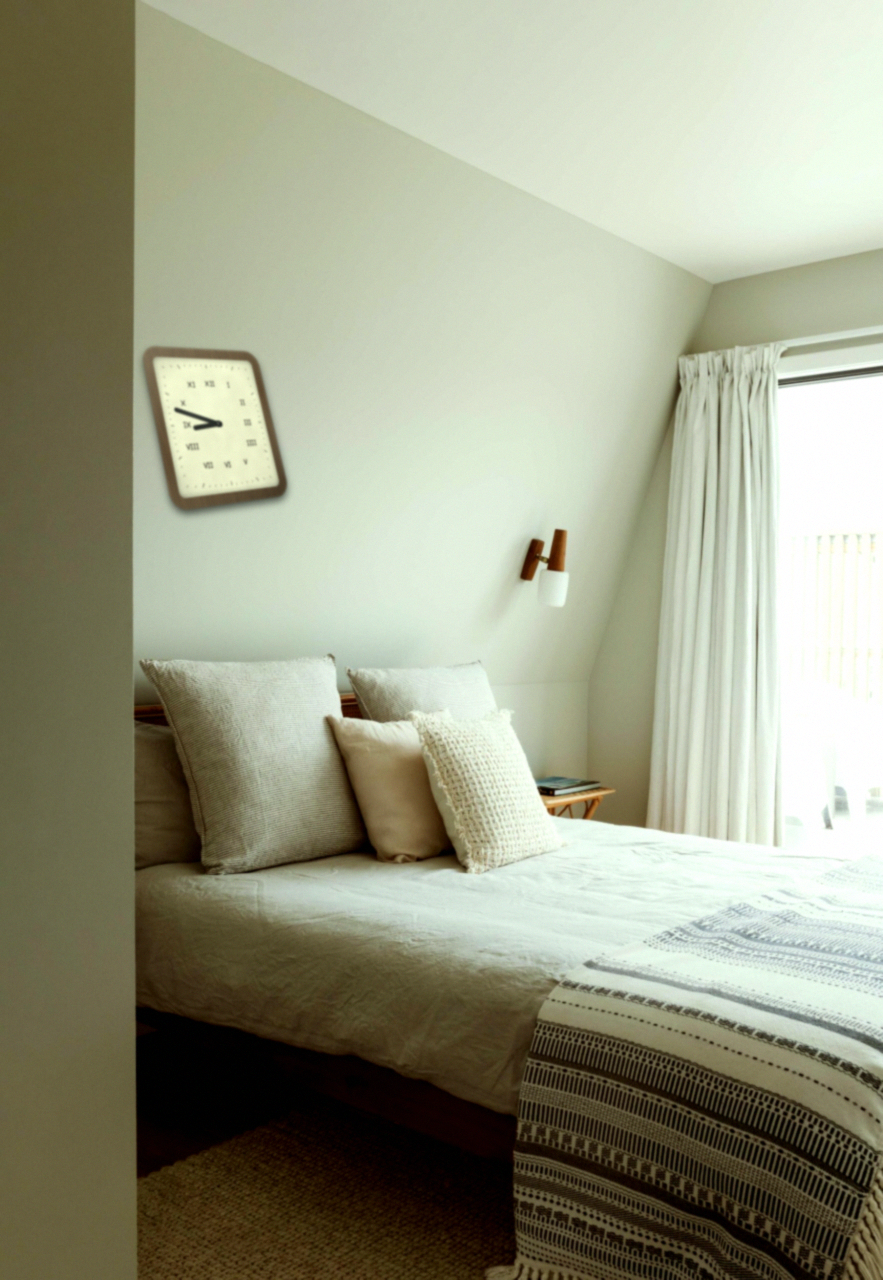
8.48
